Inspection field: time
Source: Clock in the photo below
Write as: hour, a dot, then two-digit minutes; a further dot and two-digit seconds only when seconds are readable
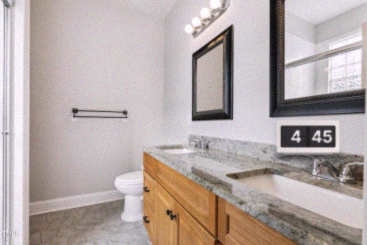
4.45
